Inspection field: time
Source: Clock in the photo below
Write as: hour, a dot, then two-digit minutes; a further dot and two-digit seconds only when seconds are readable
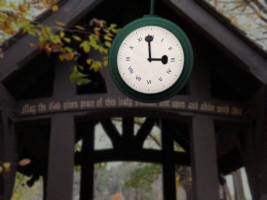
2.59
